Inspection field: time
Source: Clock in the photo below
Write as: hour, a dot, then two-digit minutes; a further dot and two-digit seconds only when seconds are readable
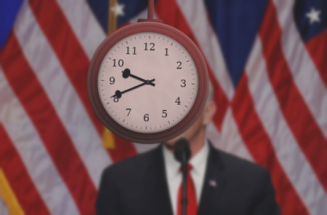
9.41
